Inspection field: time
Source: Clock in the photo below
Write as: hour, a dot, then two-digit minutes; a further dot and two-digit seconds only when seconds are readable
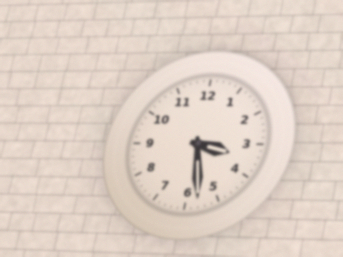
3.28
